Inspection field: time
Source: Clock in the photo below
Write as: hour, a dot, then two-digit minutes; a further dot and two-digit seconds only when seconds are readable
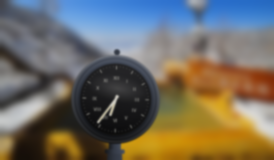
6.36
